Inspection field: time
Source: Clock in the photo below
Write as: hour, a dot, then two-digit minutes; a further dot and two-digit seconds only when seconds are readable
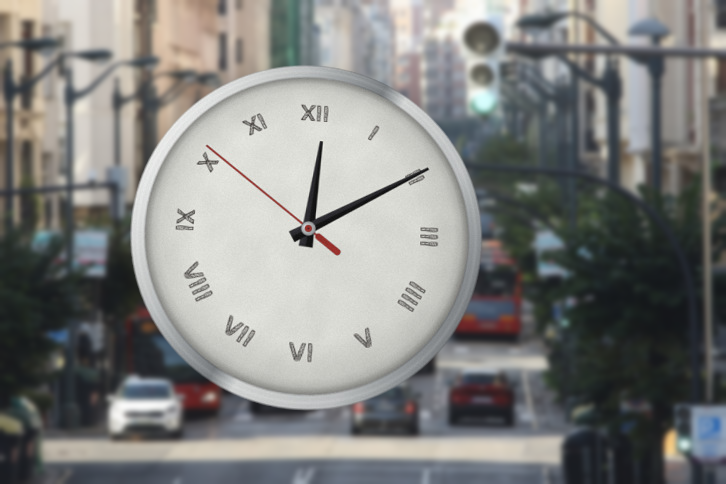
12.09.51
